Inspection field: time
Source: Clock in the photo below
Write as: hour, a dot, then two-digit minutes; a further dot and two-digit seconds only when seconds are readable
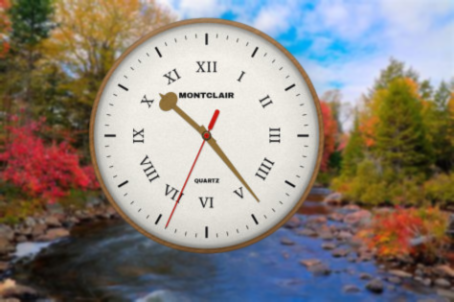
10.23.34
